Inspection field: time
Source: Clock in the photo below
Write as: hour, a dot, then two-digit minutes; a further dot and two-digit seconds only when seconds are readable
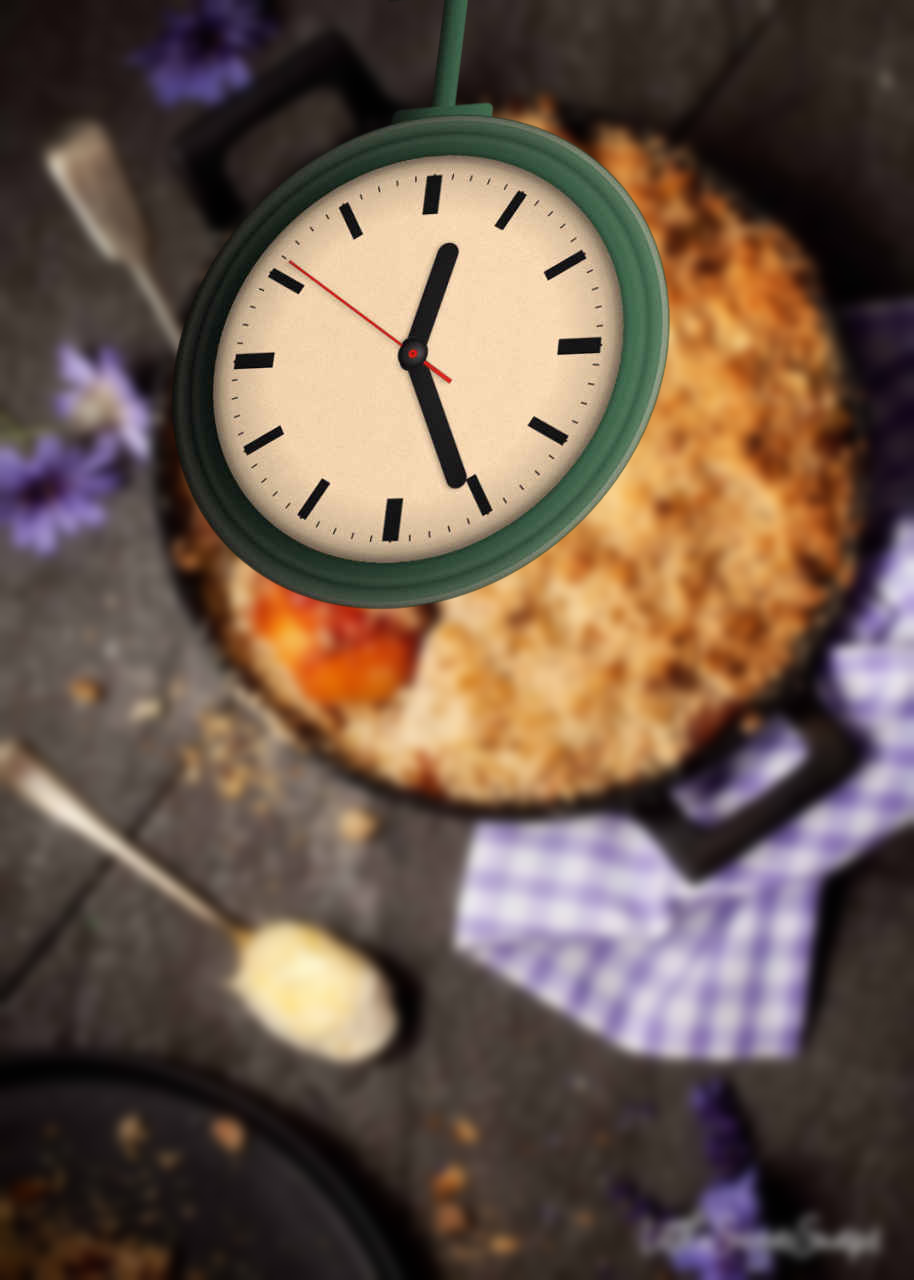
12.25.51
